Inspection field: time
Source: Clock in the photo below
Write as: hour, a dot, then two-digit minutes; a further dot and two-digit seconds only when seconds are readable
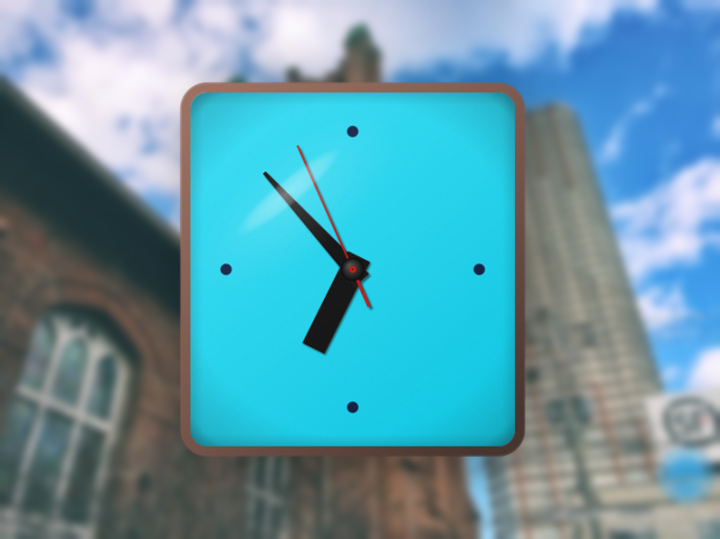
6.52.56
